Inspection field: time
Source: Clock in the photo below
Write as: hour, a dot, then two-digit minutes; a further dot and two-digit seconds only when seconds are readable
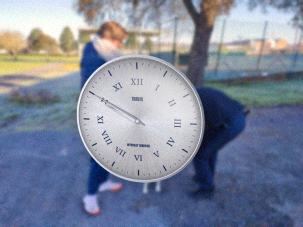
9.50
